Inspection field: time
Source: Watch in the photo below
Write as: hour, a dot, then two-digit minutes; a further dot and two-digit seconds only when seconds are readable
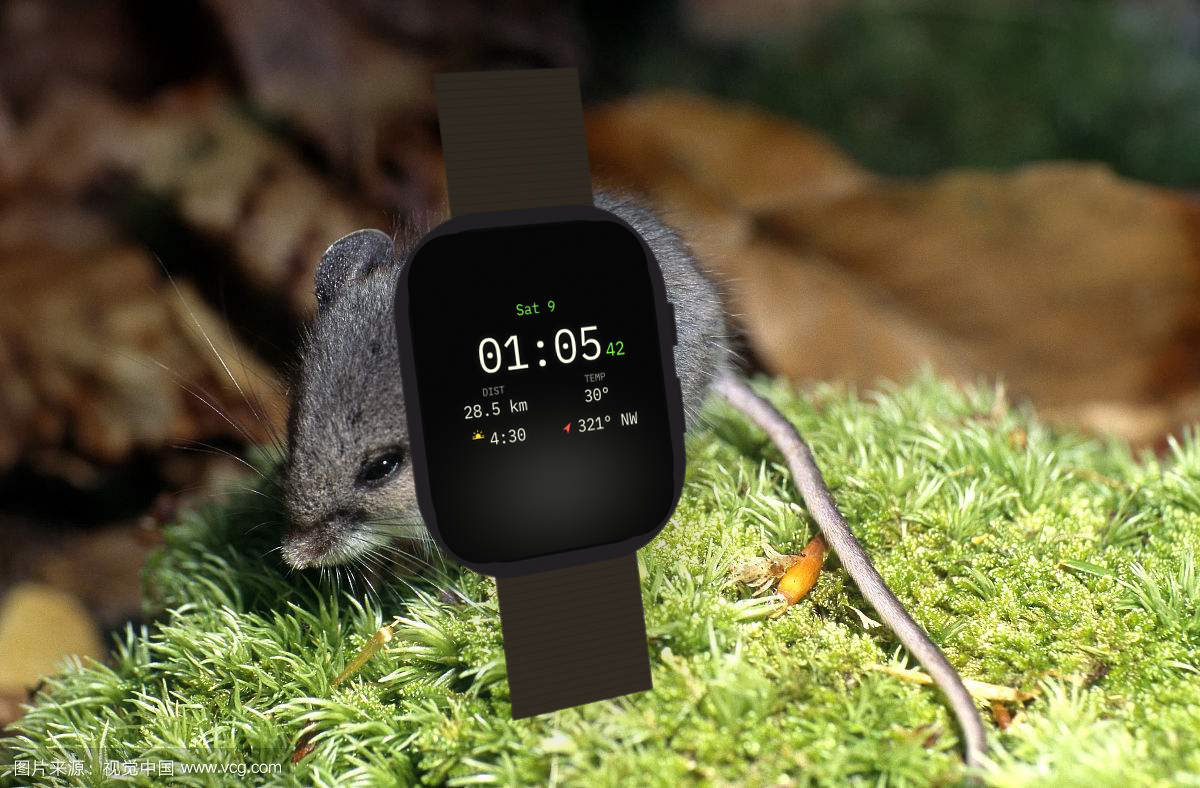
1.05.42
